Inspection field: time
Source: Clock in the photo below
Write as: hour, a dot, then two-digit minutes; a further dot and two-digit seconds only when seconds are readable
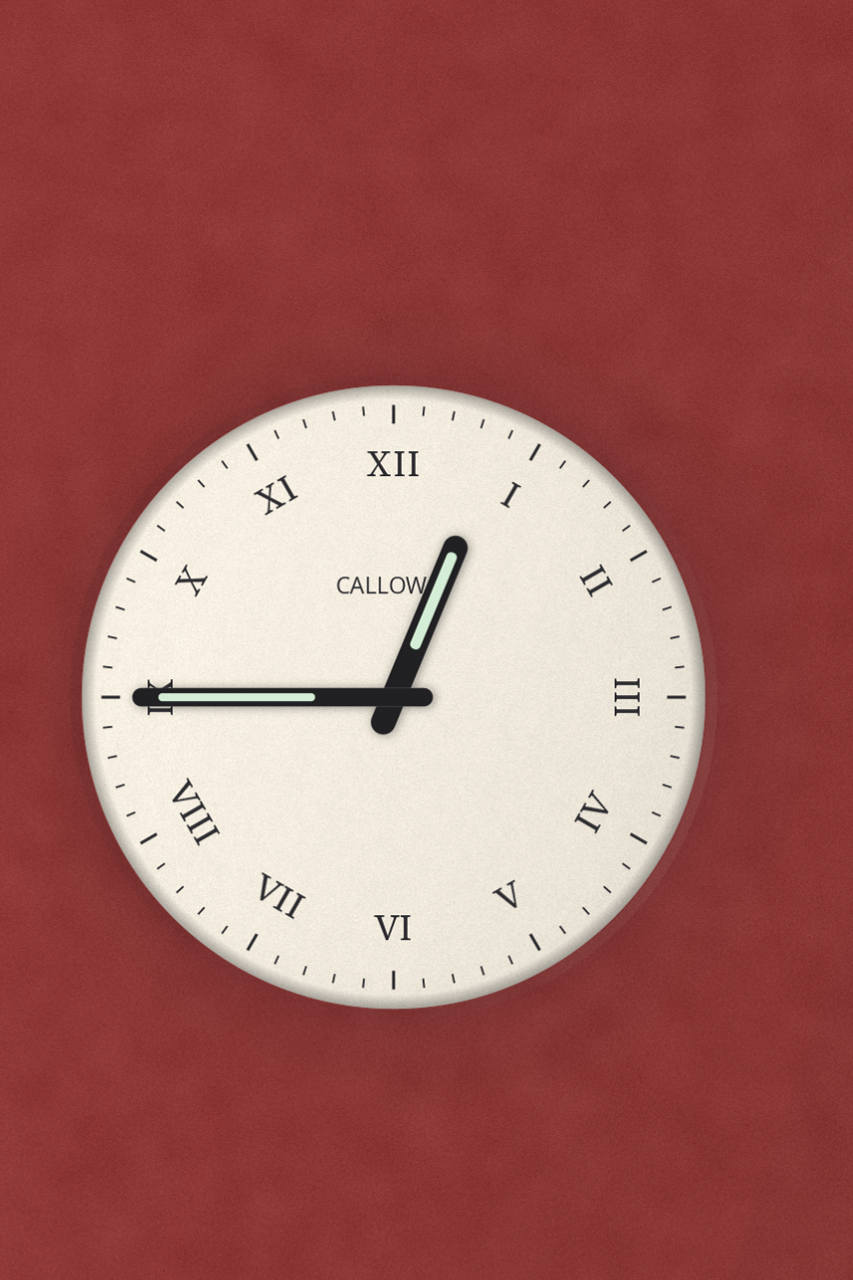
12.45
